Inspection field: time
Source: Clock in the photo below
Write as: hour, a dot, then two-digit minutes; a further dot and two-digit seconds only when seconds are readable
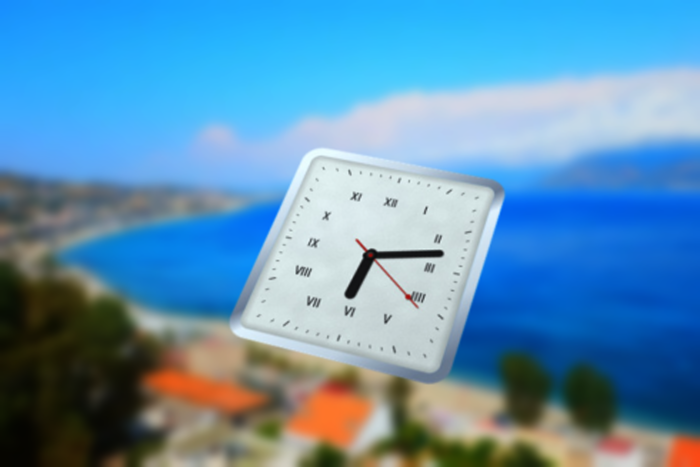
6.12.21
